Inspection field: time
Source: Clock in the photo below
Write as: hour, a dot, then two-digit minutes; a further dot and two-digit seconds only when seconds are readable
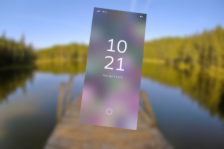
10.21
